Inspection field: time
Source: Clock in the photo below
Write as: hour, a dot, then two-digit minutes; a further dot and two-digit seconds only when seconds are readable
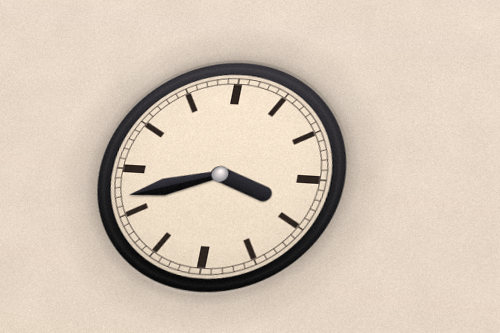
3.42
